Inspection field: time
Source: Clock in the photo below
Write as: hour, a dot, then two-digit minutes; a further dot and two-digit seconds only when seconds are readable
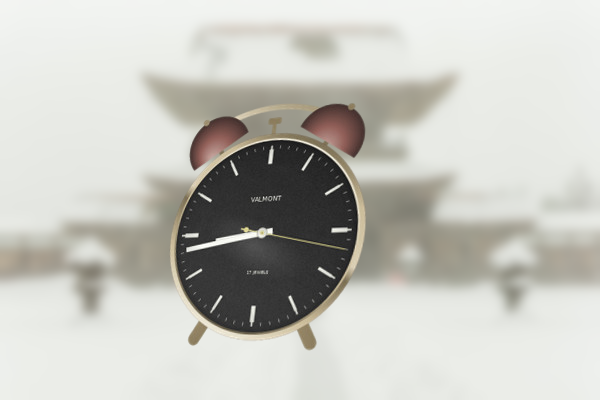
8.43.17
